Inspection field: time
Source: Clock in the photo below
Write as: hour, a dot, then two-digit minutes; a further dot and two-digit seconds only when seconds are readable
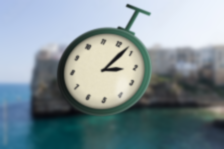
2.03
